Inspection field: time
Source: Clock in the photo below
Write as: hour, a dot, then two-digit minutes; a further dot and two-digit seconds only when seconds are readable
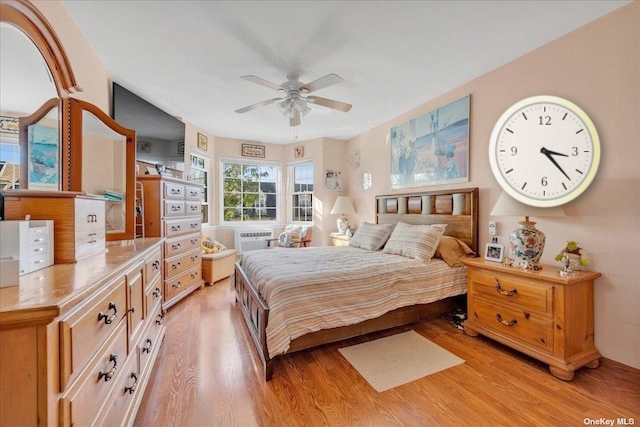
3.23
